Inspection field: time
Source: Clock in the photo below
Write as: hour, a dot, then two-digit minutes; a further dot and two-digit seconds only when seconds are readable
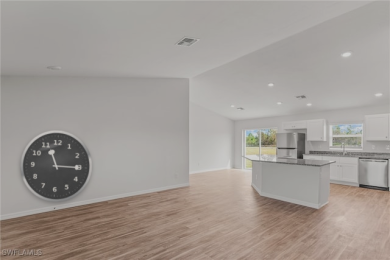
11.15
